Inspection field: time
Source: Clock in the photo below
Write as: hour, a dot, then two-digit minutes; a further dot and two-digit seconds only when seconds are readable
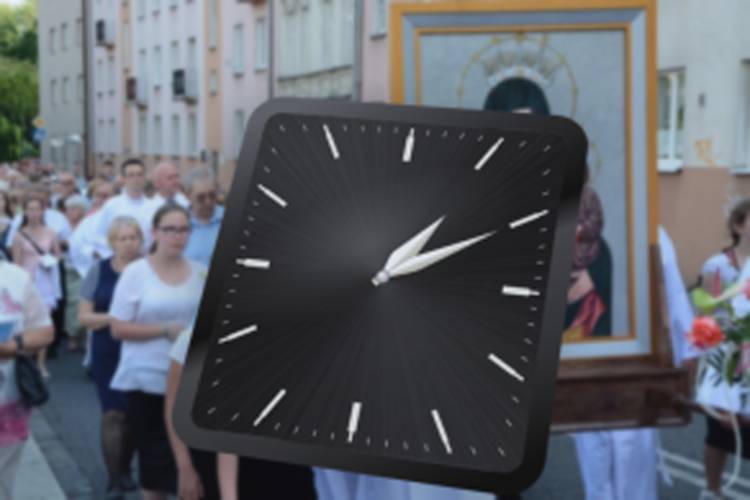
1.10
